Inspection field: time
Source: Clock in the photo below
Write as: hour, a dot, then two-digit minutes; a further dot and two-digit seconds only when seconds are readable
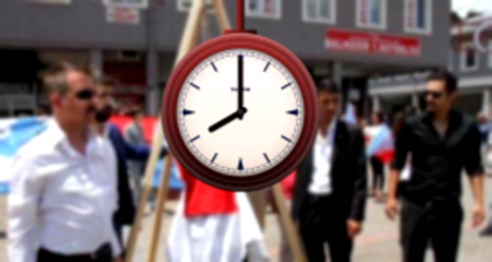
8.00
